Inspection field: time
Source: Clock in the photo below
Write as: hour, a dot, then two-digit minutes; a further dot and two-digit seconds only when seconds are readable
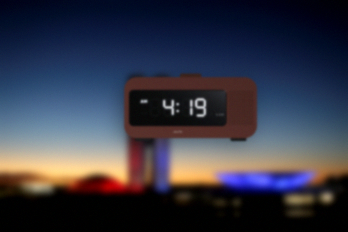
4.19
